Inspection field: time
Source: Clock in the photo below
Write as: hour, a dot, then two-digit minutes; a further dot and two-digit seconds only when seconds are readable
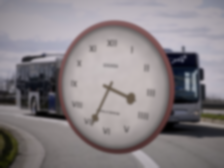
3.34
